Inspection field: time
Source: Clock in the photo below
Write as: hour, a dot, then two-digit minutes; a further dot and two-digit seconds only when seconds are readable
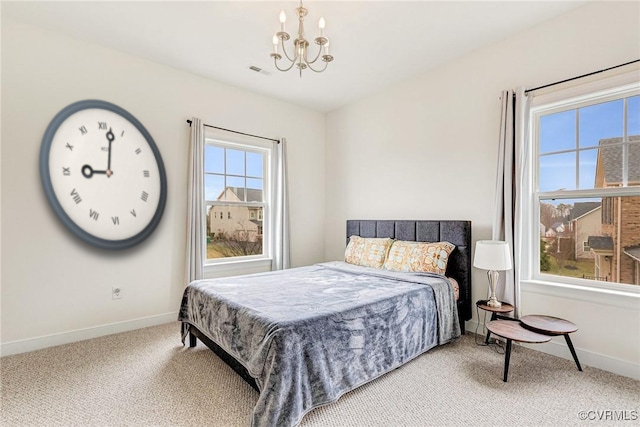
9.02
